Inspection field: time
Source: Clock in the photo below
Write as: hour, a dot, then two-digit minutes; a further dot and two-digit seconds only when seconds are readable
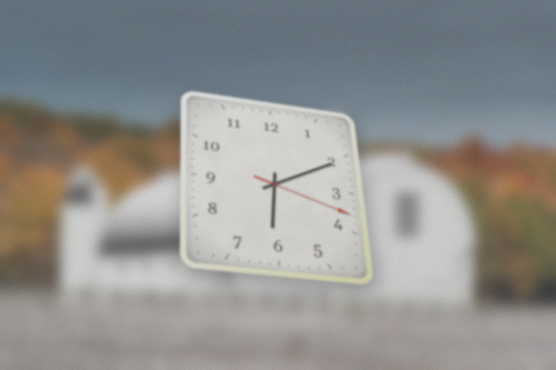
6.10.18
